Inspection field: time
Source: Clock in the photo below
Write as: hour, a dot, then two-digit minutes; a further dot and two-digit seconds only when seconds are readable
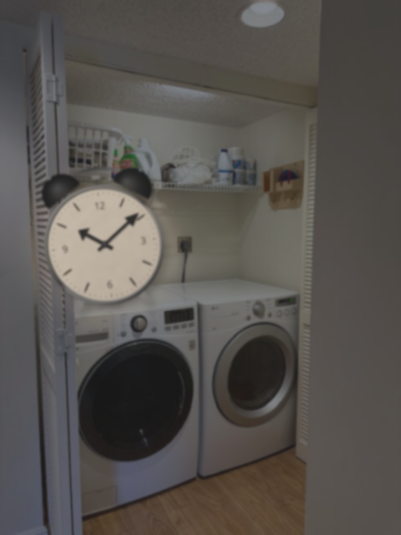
10.09
